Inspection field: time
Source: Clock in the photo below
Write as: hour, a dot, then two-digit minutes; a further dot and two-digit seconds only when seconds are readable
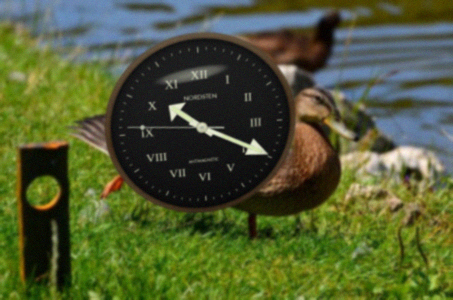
10.19.46
